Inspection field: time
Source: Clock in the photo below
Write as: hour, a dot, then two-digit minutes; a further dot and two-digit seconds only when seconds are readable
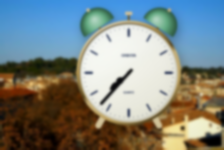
7.37
